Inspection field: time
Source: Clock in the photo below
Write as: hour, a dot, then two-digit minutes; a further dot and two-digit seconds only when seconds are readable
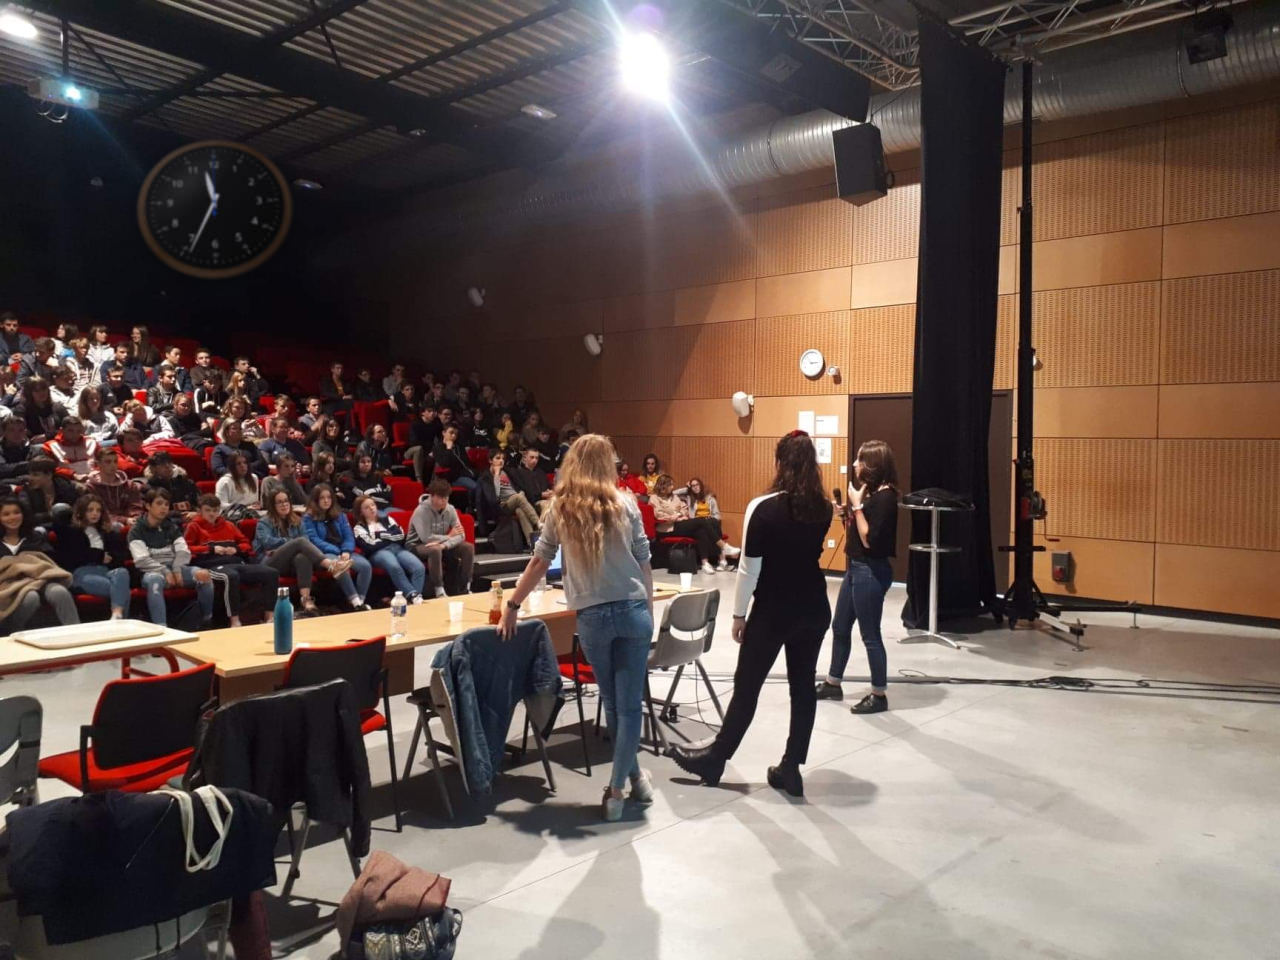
11.34.00
